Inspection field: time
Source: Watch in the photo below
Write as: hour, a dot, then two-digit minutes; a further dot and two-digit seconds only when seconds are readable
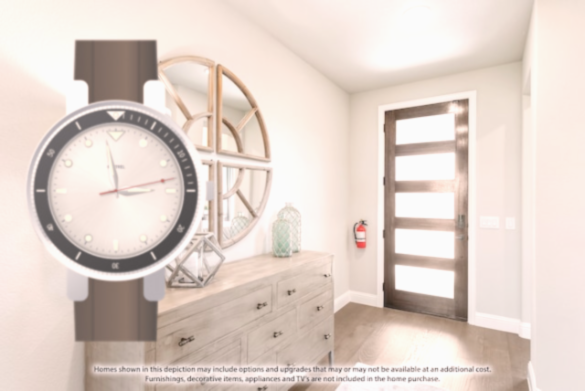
2.58.13
